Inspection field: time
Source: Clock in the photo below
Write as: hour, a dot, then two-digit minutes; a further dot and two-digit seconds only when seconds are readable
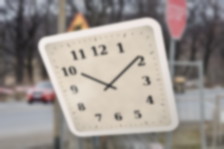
10.09
